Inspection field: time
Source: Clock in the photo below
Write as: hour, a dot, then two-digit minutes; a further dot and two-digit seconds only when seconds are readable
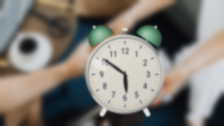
5.51
